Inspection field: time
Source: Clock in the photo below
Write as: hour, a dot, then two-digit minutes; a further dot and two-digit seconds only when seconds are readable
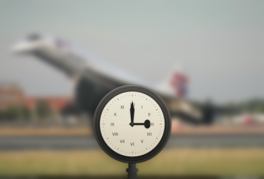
3.00
